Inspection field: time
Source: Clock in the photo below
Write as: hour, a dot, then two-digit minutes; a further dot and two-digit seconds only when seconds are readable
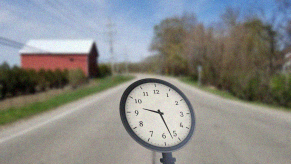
9.27
